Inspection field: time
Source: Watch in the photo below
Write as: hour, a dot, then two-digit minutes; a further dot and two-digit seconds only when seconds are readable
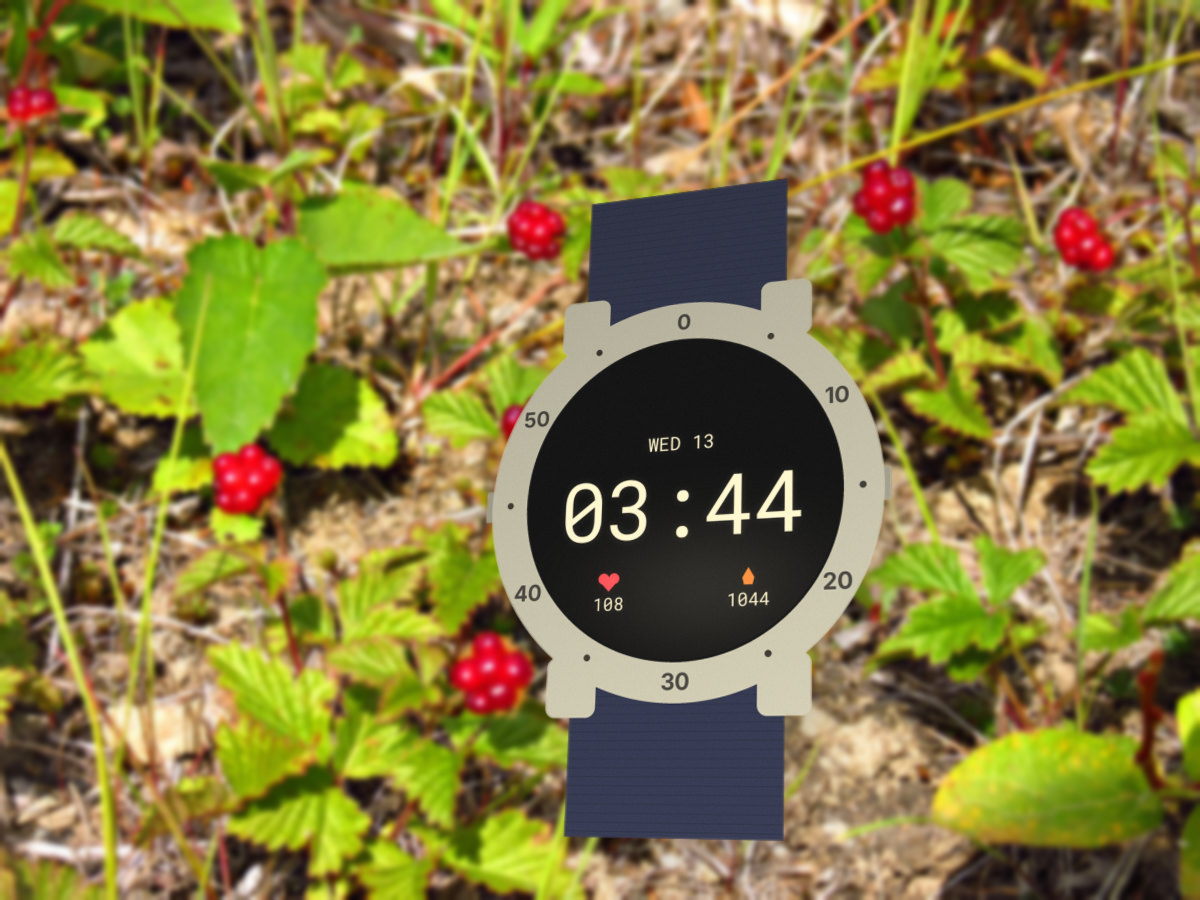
3.44
